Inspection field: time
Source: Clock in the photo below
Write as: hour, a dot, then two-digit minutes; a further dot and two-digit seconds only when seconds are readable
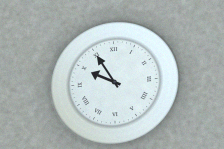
9.55
